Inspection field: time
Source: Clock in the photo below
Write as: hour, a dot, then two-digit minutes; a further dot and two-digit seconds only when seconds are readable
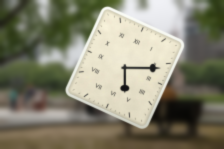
5.11
